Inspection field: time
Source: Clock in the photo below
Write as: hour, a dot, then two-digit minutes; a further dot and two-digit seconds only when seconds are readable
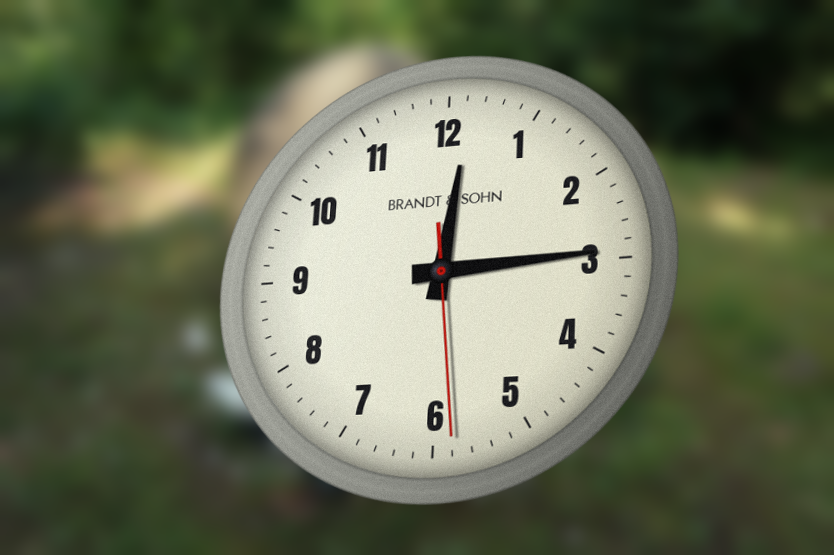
12.14.29
